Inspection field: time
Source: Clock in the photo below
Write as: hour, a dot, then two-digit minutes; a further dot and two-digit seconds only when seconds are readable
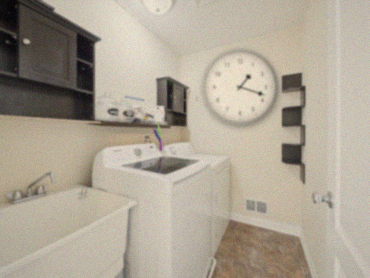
1.18
